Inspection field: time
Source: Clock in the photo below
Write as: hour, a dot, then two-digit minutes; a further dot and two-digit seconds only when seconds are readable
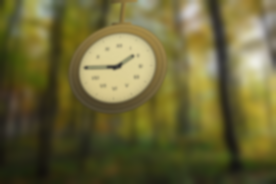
1.45
